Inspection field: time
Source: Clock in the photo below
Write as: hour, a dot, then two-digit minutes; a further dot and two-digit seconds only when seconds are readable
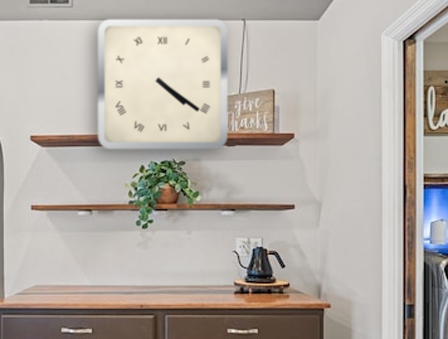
4.21
